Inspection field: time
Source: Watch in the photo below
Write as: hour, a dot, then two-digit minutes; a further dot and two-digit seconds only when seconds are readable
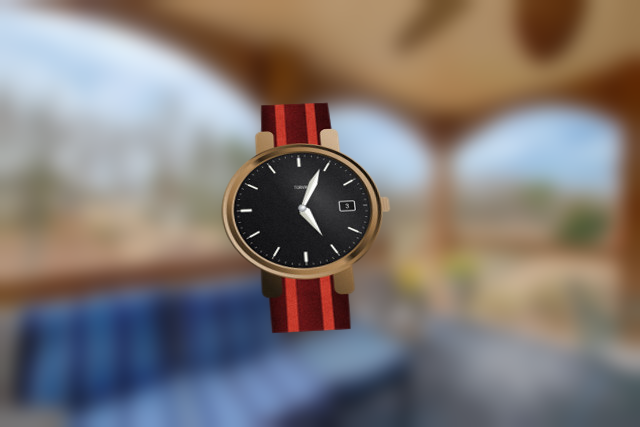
5.04
